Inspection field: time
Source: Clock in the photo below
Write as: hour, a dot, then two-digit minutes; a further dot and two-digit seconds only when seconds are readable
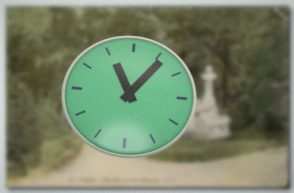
11.06
